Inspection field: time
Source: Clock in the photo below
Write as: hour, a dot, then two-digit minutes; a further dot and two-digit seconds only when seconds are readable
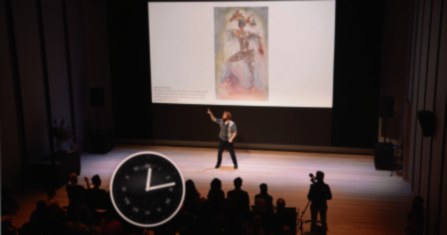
12.13
